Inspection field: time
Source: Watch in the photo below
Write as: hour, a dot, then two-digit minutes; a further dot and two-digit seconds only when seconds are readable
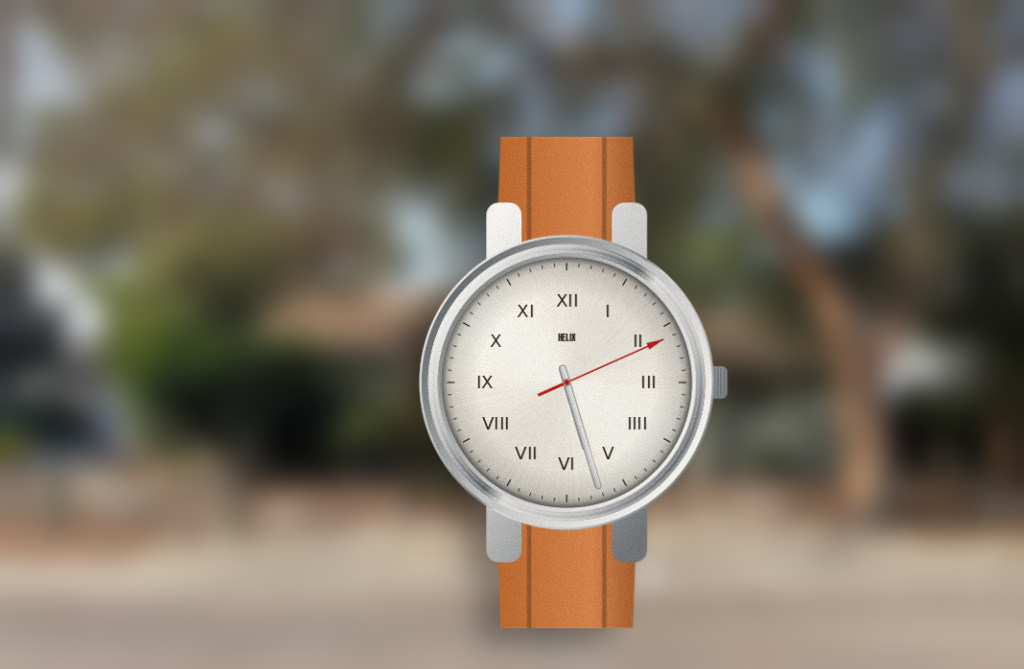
5.27.11
